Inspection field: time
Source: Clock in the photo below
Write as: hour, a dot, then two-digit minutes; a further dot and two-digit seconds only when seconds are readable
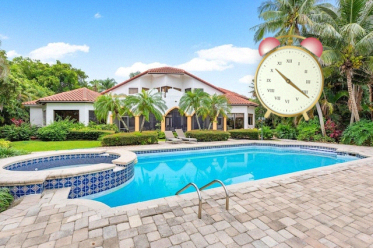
10.21
